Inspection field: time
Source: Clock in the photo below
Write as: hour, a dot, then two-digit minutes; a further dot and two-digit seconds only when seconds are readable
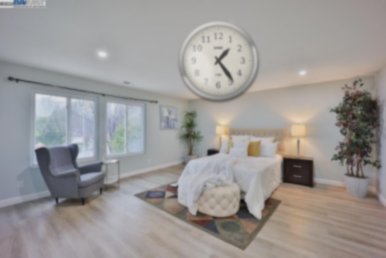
1.24
